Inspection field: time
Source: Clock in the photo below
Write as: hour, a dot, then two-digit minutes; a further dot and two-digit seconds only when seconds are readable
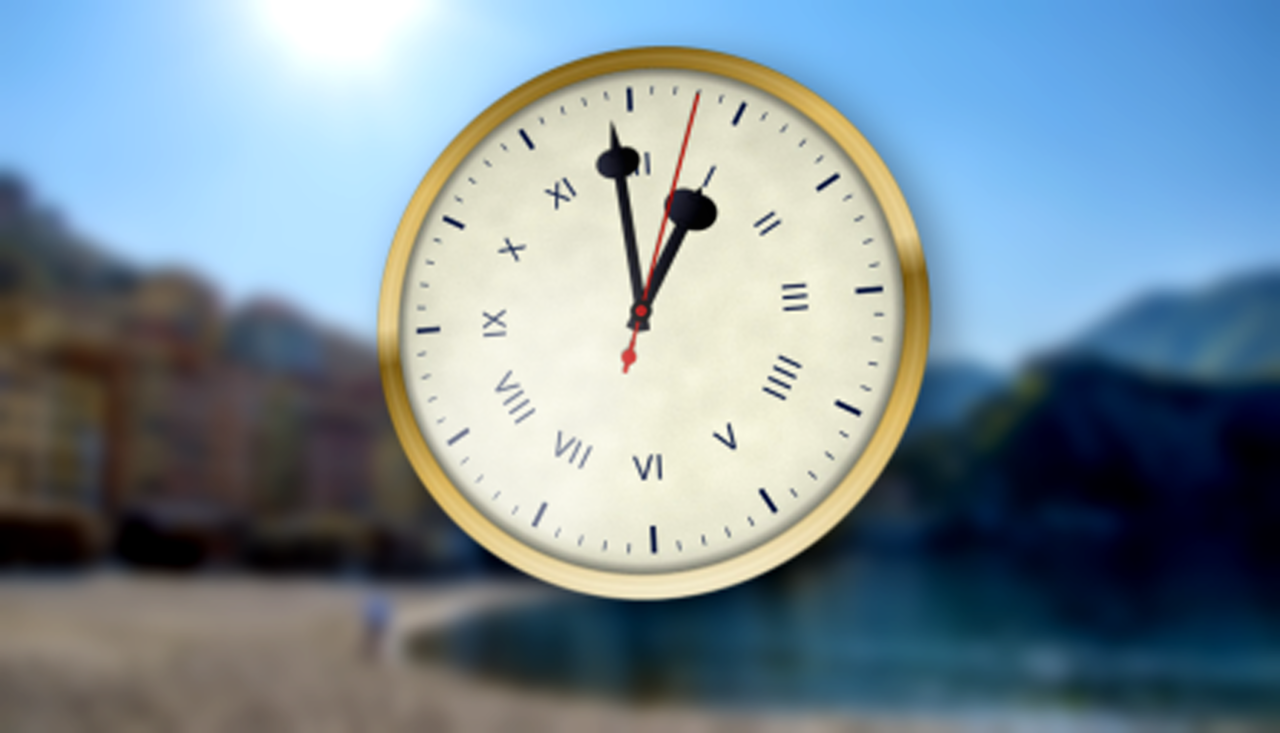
12.59.03
